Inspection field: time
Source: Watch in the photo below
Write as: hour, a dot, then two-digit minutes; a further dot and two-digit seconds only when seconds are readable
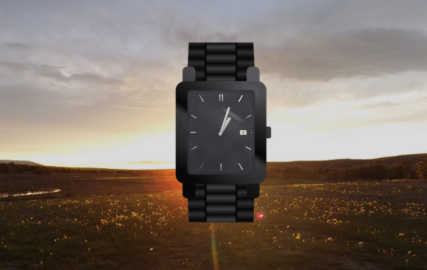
1.03
